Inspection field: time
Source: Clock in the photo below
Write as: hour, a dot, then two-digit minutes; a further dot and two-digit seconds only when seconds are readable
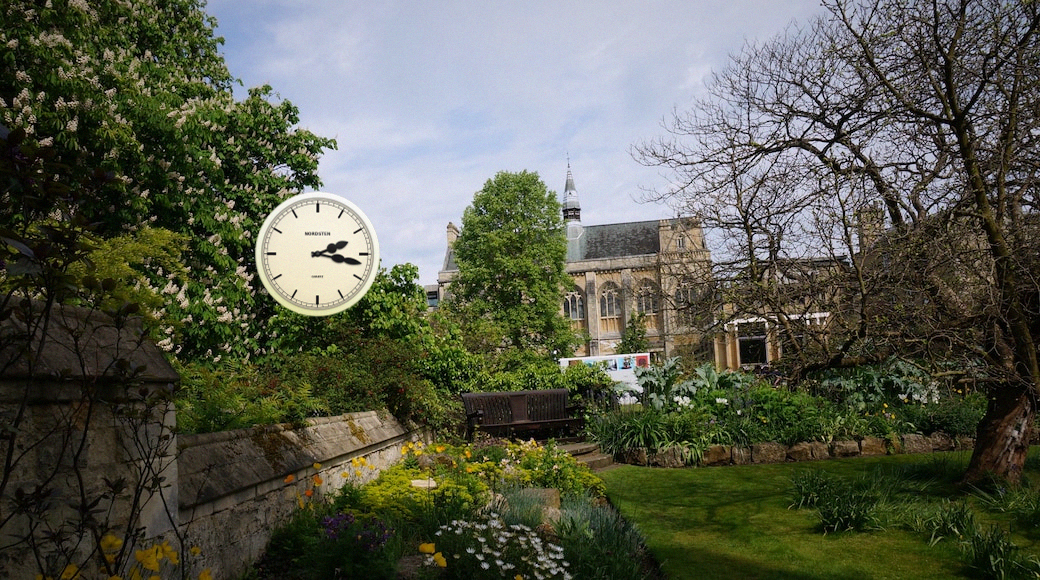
2.17
